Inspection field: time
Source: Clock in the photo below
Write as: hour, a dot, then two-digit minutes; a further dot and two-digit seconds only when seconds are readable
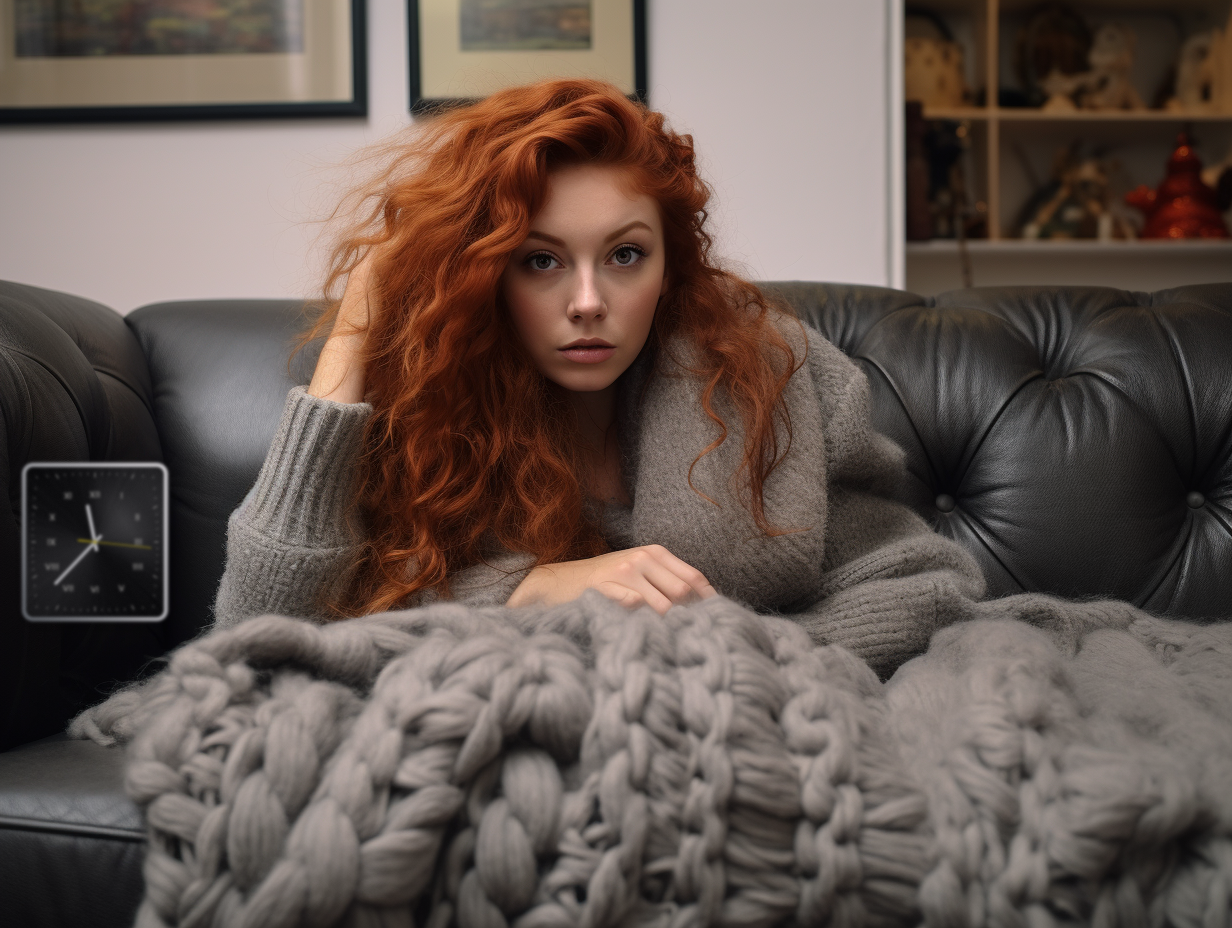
11.37.16
